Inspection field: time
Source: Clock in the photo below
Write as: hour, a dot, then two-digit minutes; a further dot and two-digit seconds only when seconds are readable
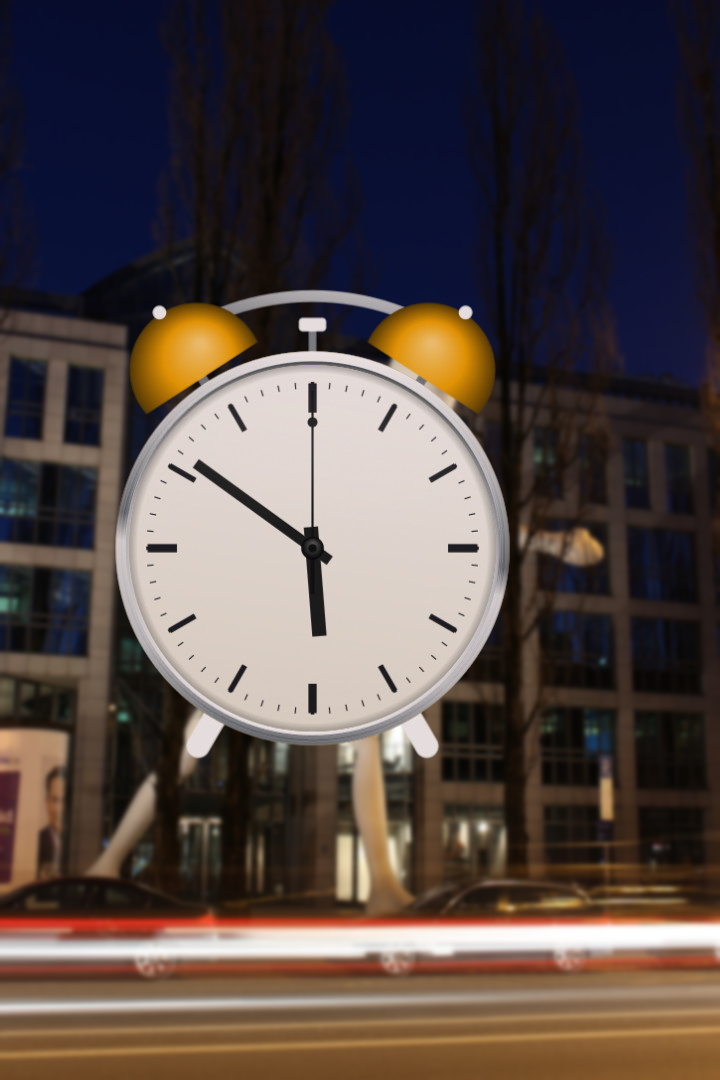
5.51.00
